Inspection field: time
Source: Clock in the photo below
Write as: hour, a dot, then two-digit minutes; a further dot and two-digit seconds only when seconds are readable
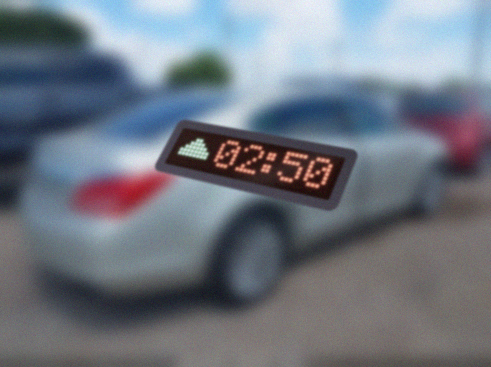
2.50
